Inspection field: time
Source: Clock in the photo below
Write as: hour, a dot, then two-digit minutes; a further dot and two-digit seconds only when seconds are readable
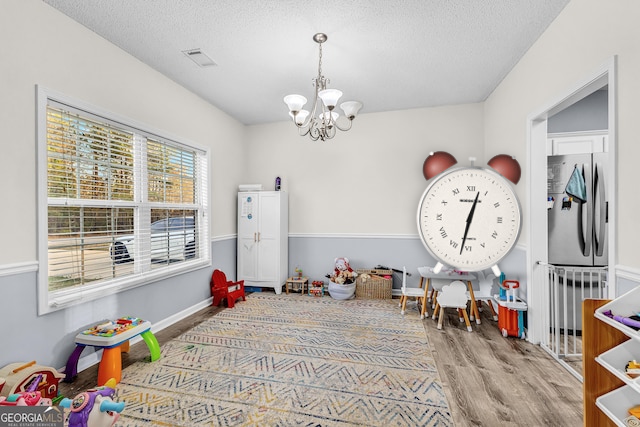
12.32
